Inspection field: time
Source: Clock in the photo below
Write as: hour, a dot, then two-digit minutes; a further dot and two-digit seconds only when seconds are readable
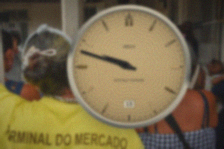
9.48
